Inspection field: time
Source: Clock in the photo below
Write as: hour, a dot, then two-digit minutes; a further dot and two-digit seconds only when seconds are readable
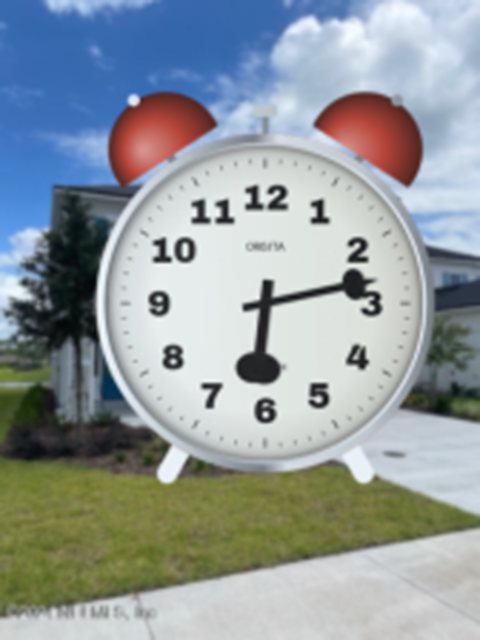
6.13
